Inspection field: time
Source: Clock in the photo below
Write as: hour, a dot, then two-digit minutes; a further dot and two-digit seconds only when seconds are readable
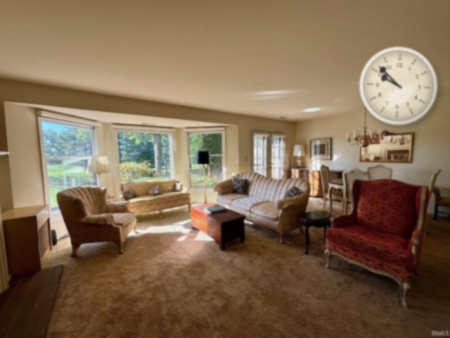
9.52
